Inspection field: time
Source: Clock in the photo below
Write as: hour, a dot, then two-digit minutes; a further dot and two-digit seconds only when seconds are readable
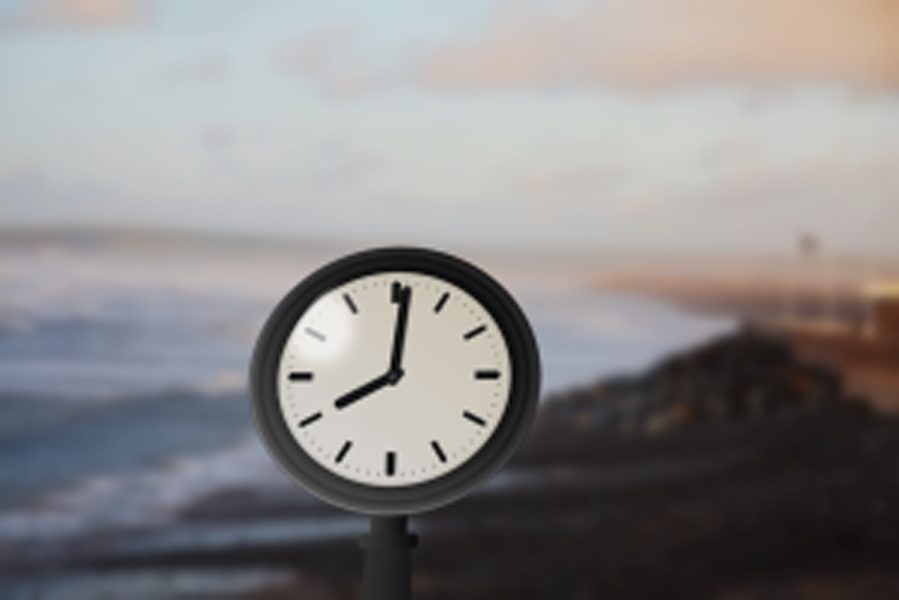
8.01
